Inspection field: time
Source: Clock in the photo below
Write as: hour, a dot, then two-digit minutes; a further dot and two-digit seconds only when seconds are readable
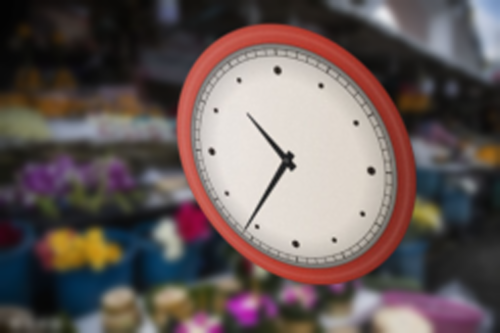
10.36
